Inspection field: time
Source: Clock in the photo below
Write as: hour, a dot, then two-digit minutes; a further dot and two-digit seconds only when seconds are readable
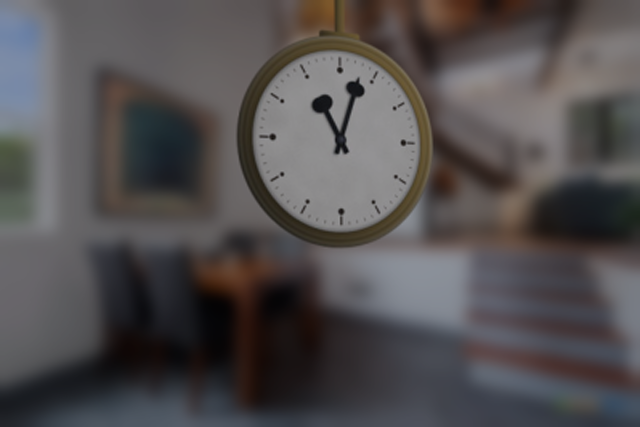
11.03
